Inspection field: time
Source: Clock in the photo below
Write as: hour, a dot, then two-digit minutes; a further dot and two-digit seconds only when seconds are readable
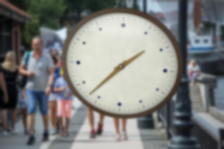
1.37
